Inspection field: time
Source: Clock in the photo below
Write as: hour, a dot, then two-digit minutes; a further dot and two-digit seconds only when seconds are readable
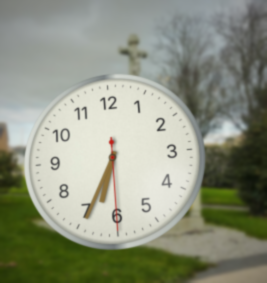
6.34.30
